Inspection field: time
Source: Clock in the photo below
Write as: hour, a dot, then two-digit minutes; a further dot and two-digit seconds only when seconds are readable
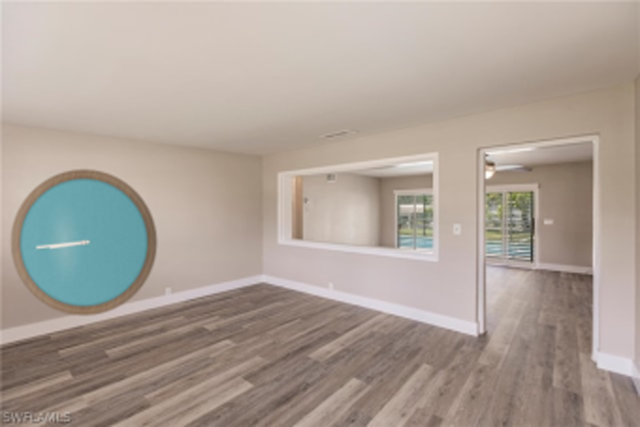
8.44
